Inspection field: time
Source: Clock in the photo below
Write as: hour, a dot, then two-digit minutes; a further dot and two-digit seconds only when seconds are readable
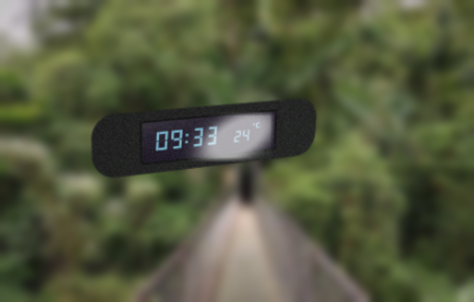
9.33
